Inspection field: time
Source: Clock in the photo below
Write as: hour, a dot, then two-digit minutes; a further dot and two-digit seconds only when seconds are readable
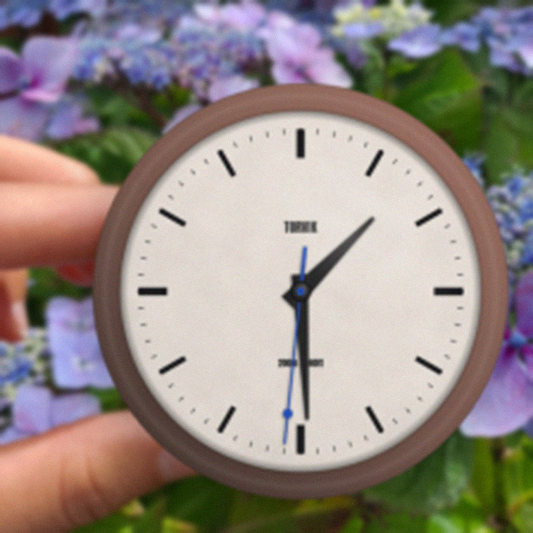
1.29.31
